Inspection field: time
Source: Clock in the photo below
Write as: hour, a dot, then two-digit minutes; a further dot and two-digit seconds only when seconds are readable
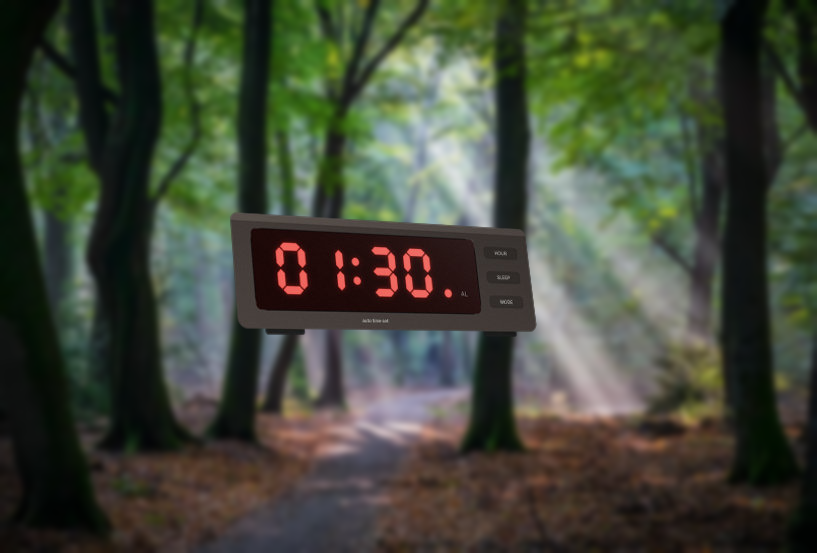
1.30
